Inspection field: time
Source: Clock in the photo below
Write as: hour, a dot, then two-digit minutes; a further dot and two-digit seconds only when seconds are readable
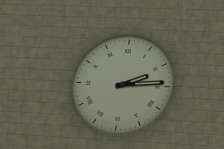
2.14
